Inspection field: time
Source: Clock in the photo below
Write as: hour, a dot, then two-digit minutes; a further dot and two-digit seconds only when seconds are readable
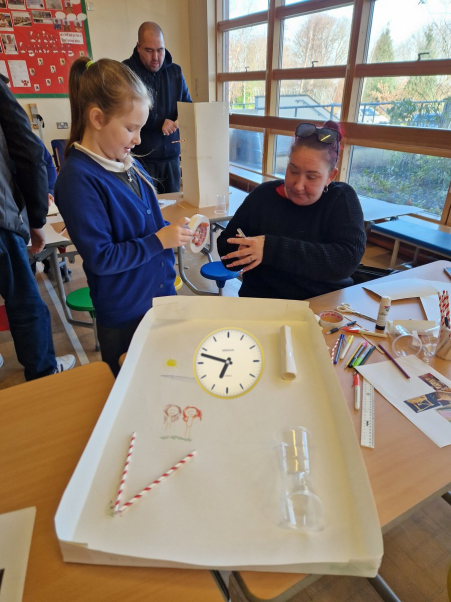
6.48
